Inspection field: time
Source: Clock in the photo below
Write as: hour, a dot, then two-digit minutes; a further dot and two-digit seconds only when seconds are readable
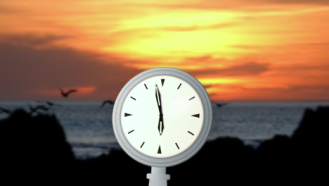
5.58
